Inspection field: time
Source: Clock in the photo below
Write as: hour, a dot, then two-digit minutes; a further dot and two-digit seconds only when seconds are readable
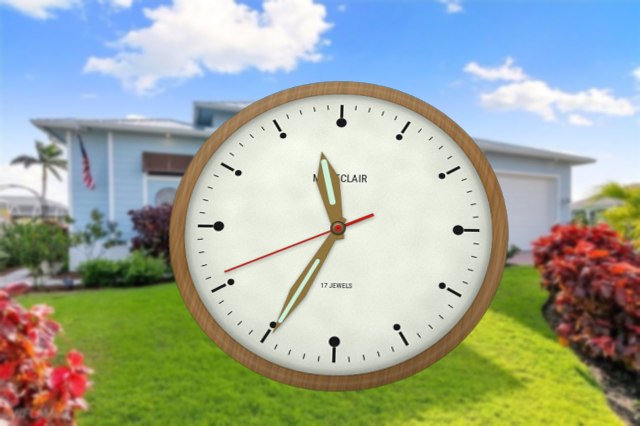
11.34.41
